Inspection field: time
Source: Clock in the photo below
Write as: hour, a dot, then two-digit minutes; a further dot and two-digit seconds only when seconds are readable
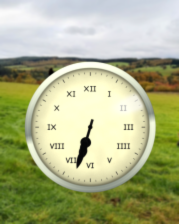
6.33
